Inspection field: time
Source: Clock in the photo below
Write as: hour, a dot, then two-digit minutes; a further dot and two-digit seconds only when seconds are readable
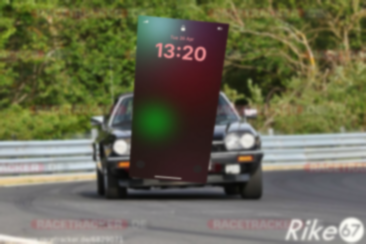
13.20
